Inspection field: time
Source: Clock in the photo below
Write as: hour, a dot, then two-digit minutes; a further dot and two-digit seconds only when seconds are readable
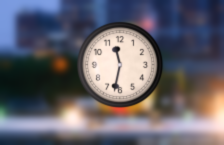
11.32
